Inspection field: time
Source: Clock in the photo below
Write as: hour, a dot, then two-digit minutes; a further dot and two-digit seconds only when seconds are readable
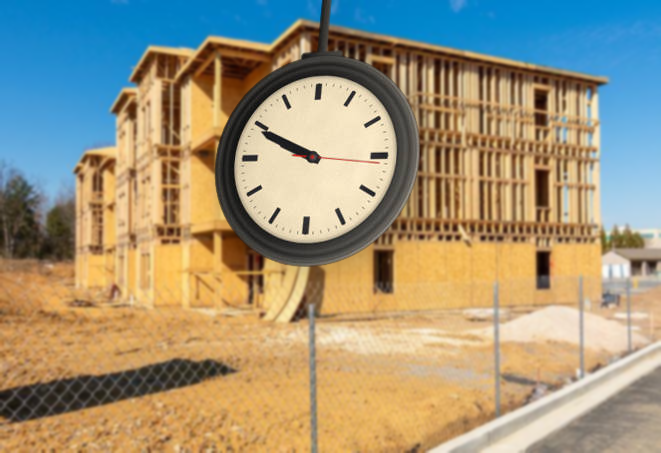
9.49.16
